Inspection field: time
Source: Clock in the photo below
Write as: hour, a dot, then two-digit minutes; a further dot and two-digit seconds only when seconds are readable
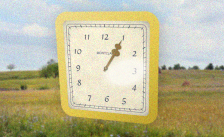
1.05
